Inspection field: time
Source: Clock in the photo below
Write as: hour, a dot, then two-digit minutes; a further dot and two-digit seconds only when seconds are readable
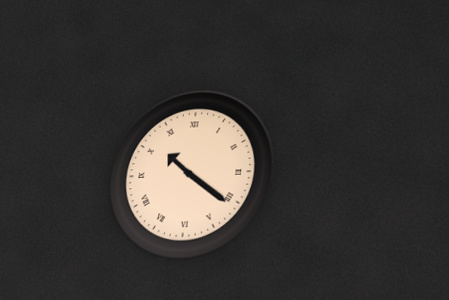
10.21
